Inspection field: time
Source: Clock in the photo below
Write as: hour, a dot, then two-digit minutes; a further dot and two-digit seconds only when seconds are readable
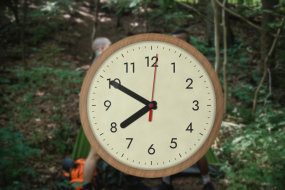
7.50.01
